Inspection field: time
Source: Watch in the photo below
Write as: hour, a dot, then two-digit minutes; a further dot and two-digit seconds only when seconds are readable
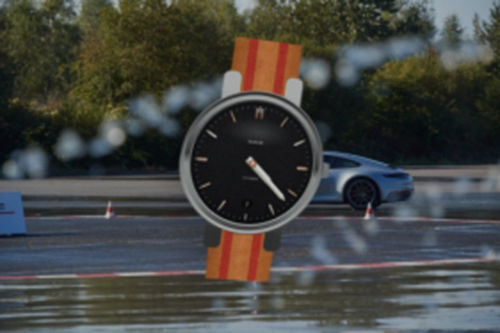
4.22
